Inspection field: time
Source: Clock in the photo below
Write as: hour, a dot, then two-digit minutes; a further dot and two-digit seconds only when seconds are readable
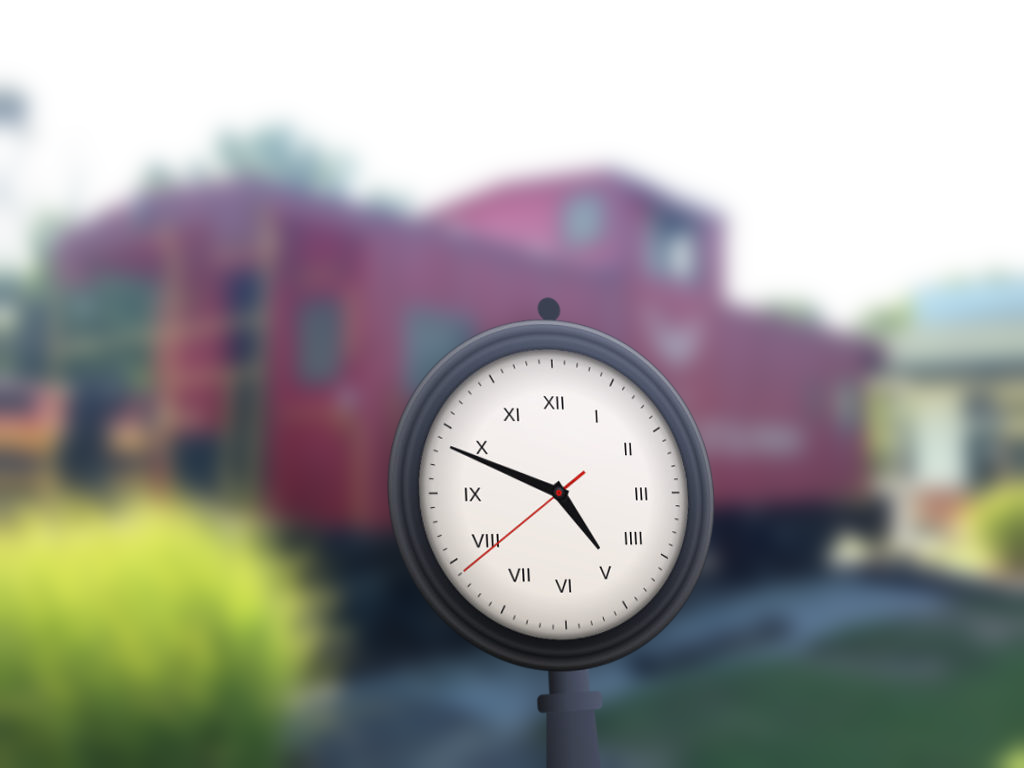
4.48.39
